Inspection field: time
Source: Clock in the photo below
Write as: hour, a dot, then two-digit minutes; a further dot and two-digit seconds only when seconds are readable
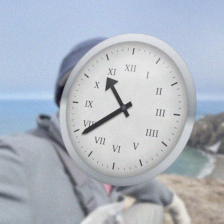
10.39
